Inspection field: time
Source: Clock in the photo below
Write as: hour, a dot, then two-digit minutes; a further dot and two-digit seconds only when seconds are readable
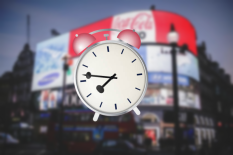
7.47
